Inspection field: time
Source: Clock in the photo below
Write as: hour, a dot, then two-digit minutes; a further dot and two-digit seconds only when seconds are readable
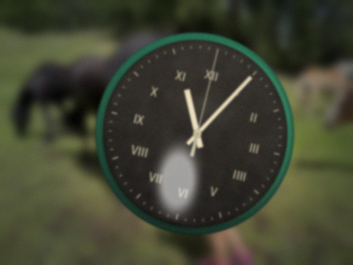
11.05.00
